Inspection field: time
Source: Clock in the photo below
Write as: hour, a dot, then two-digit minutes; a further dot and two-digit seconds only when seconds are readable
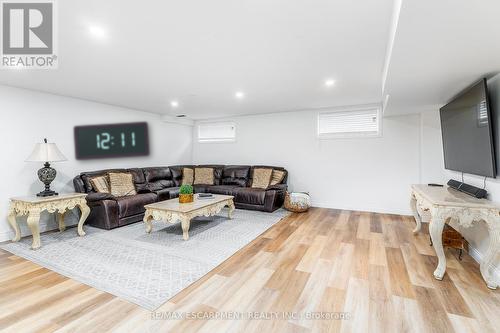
12.11
